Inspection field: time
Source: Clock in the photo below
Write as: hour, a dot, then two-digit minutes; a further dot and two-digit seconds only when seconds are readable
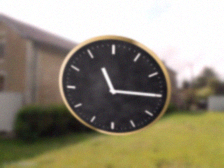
11.15
